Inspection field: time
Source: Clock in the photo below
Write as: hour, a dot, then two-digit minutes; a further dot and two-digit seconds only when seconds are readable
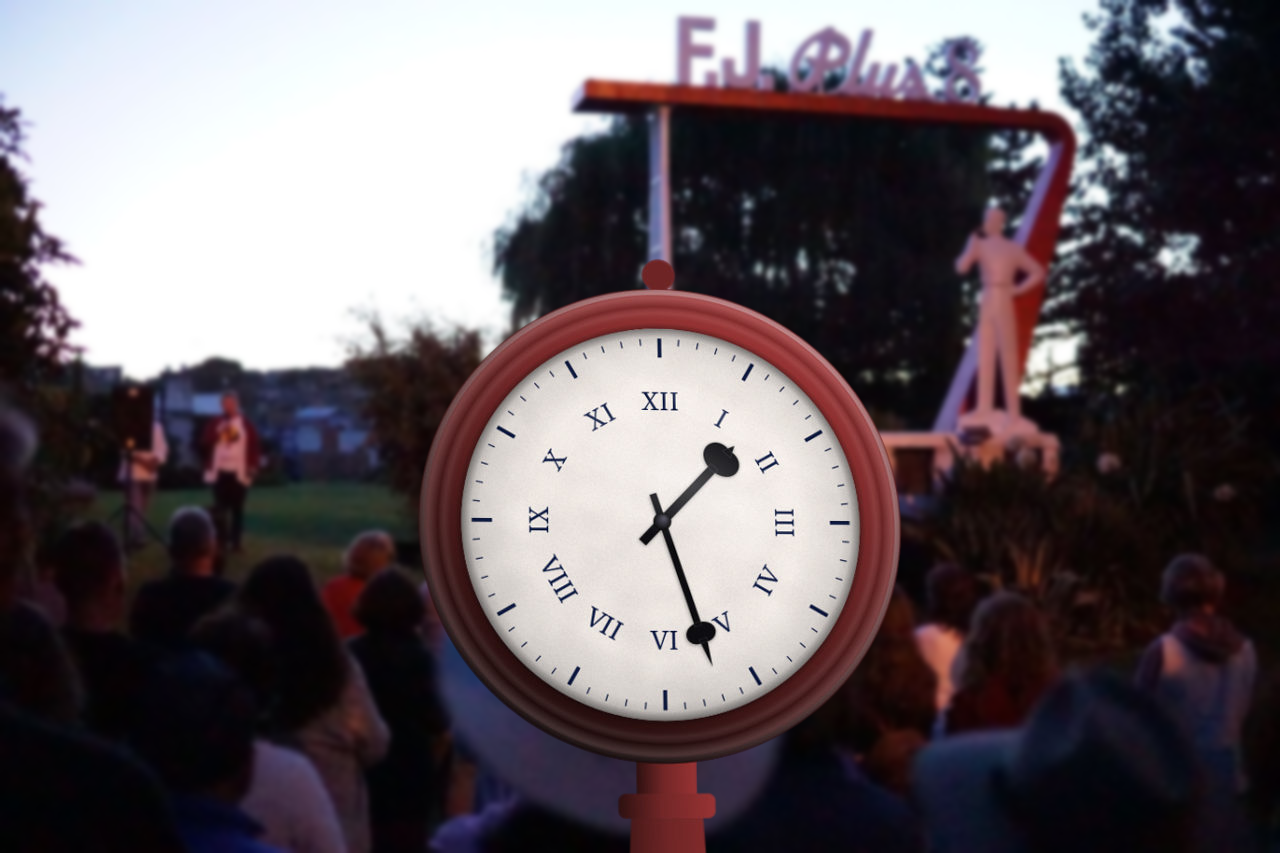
1.27
